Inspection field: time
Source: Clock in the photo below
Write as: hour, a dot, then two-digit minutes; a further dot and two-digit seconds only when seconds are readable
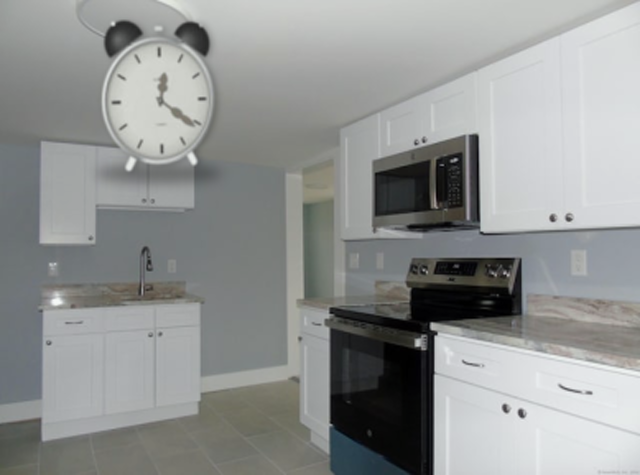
12.21
